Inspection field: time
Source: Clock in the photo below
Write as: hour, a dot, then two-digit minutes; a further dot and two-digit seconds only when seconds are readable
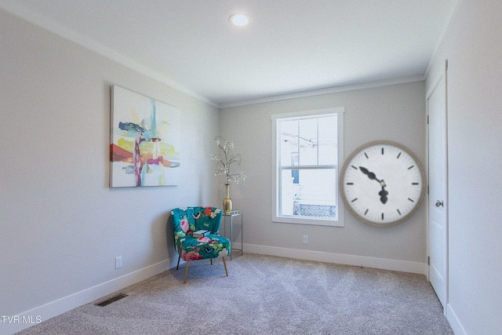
5.51
